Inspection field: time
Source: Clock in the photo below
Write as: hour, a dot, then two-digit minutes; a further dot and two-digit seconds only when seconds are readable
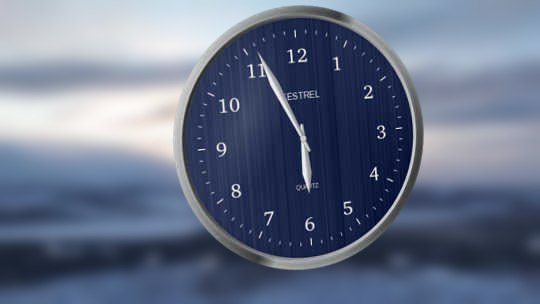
5.56
